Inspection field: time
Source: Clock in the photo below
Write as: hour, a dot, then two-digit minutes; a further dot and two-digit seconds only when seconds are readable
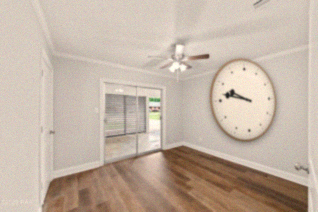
9.47
